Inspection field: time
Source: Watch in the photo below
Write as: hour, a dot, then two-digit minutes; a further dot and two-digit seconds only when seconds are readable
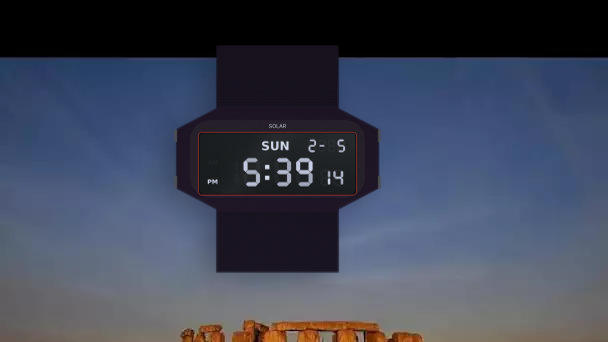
5.39.14
